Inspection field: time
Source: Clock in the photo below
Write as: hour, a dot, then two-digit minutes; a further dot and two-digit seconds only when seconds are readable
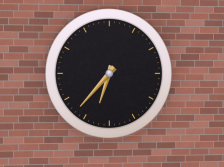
6.37
